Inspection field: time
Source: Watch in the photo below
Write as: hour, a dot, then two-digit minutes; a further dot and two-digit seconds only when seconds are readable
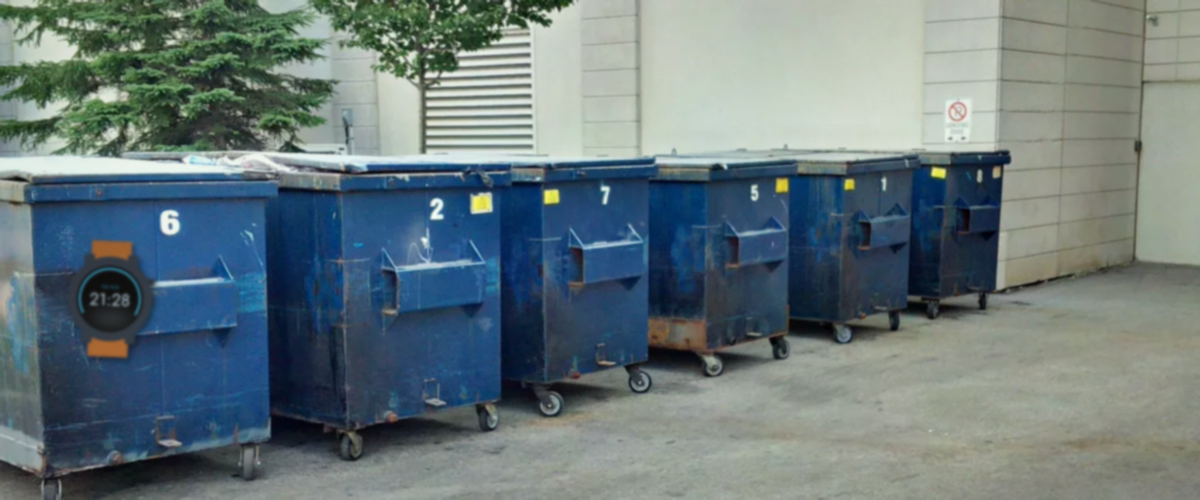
21.28
